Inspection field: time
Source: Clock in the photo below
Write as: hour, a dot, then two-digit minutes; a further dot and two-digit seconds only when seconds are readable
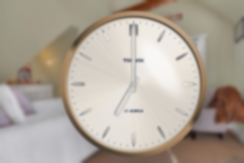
7.00
